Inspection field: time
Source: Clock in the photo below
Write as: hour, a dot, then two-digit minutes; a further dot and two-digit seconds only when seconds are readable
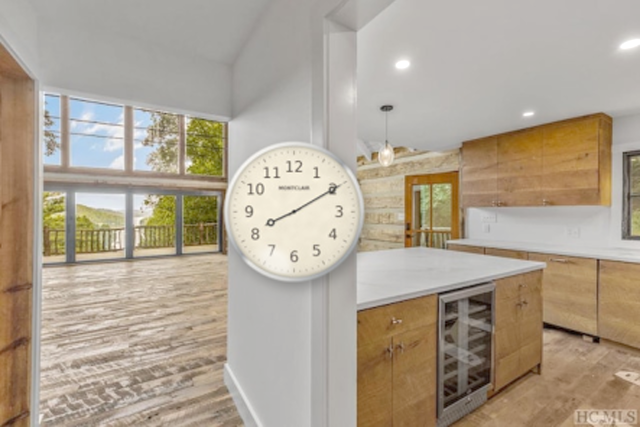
8.10
